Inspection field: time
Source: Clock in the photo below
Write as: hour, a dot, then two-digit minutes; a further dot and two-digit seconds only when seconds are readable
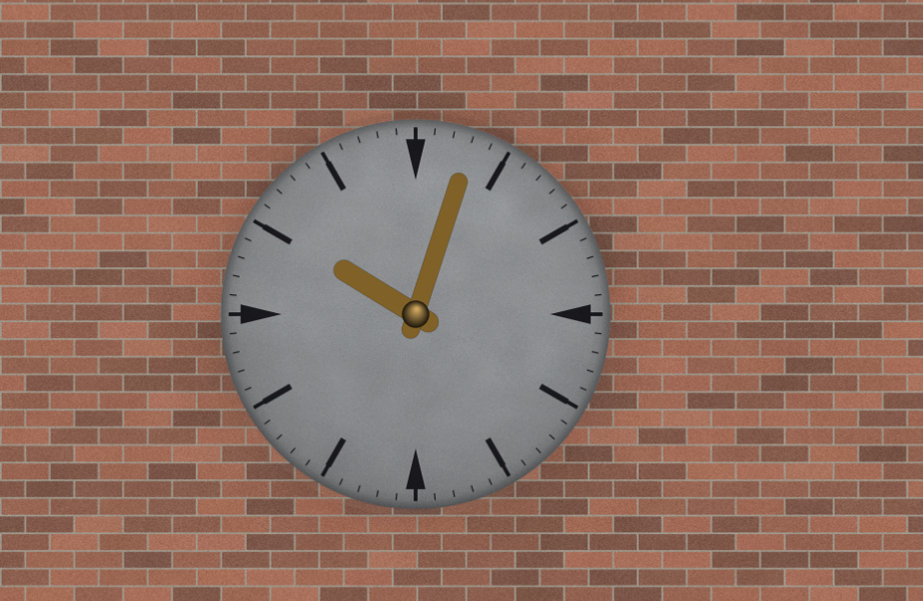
10.03
